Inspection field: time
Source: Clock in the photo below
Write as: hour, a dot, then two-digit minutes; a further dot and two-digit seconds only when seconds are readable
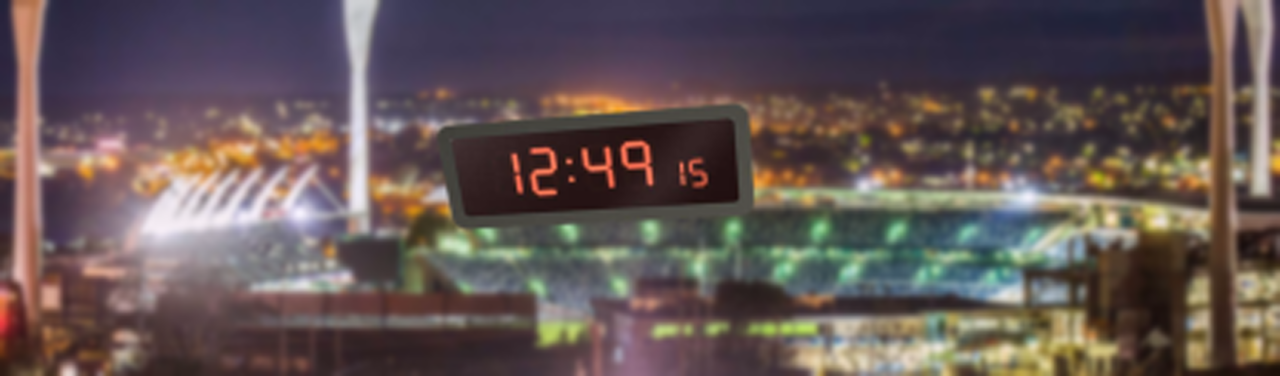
12.49.15
